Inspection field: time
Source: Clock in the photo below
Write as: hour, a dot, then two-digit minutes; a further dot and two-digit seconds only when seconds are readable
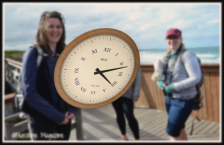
4.12
